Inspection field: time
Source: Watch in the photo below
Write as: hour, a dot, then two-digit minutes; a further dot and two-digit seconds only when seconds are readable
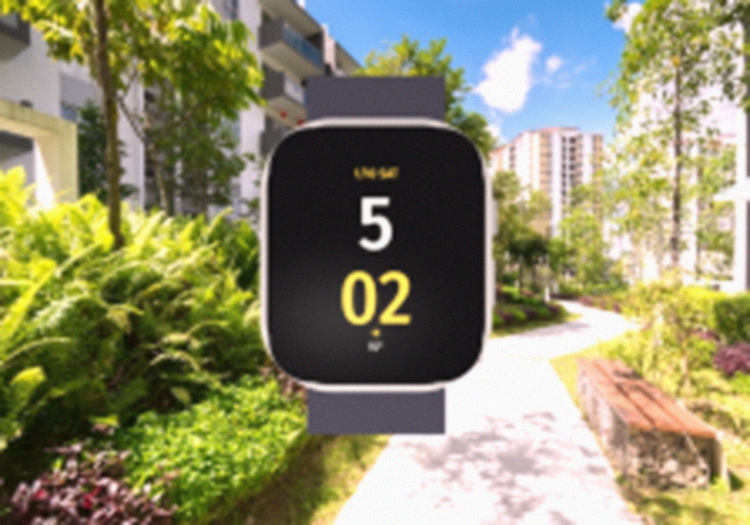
5.02
